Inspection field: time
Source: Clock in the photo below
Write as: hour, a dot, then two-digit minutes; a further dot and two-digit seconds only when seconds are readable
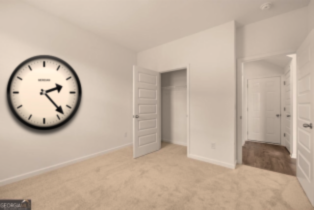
2.23
